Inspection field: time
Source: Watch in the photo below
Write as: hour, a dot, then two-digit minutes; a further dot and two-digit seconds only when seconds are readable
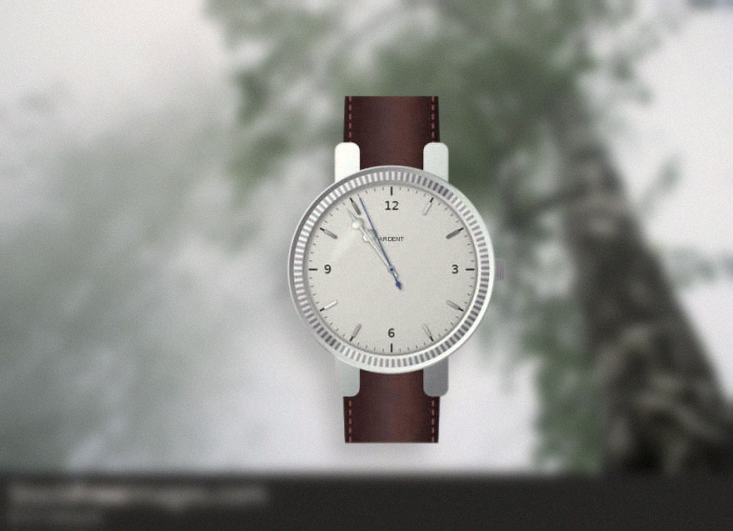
10.53.56
